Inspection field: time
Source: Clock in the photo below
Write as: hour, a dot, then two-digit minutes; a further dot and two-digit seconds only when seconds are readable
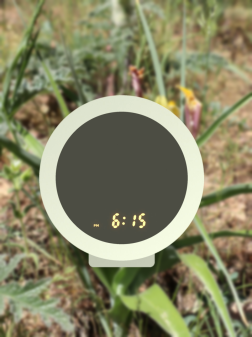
6.15
